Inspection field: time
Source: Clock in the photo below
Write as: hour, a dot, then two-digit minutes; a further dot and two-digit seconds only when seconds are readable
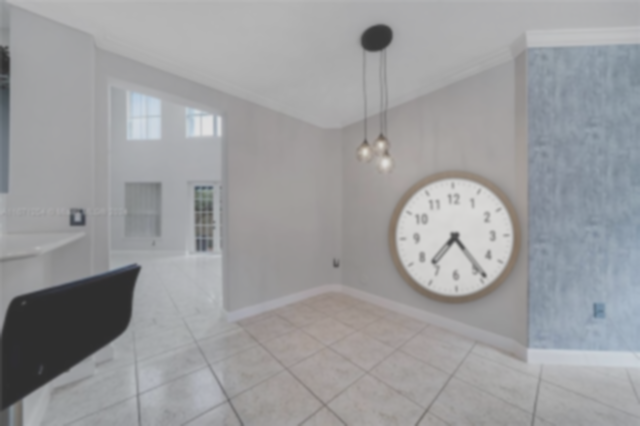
7.24
